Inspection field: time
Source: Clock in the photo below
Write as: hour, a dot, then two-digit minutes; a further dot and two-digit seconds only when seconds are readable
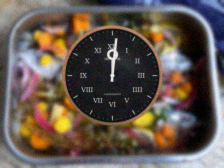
12.01
